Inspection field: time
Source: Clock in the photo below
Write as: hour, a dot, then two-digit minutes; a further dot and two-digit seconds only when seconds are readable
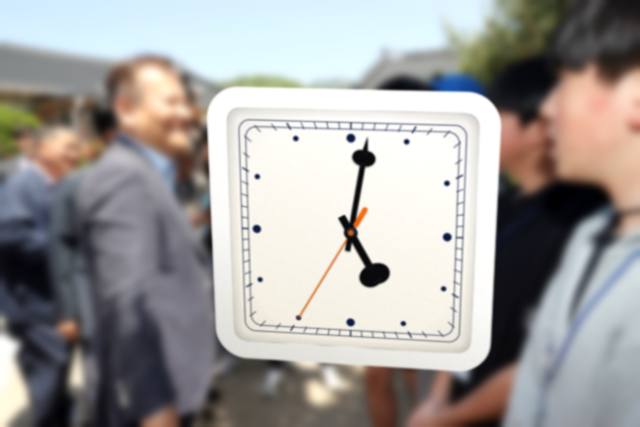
5.01.35
